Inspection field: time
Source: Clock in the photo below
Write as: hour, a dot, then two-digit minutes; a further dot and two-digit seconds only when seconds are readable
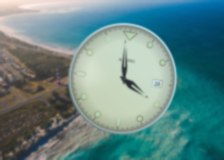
3.59
